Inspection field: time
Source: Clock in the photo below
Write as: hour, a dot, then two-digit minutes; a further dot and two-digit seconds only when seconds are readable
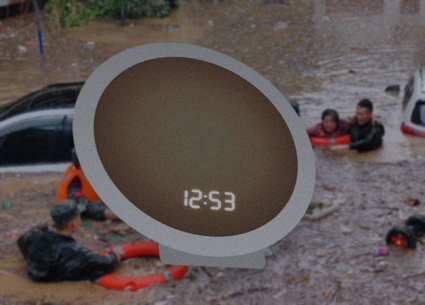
12.53
